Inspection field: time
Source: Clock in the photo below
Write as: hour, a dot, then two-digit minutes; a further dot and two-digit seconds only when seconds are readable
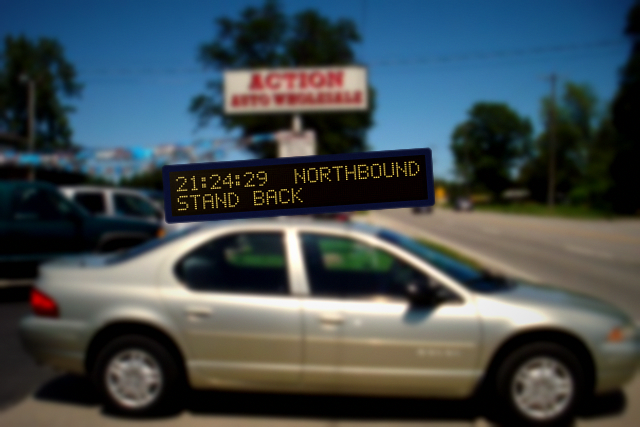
21.24.29
